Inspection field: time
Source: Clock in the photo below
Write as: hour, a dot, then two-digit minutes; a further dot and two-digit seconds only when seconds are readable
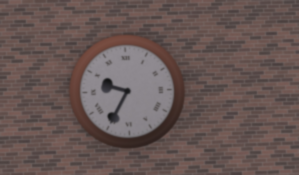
9.35
